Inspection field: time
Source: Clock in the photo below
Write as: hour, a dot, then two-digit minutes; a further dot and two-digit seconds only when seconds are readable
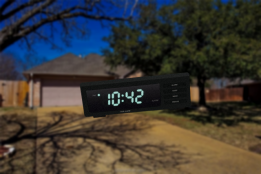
10.42
